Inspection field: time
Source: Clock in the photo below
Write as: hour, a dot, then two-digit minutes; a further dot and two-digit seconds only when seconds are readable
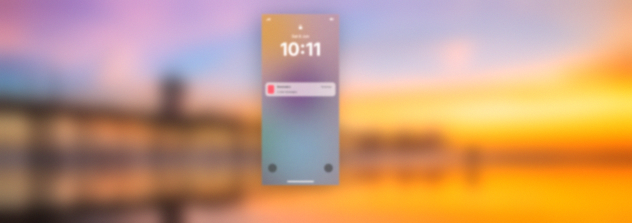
10.11
